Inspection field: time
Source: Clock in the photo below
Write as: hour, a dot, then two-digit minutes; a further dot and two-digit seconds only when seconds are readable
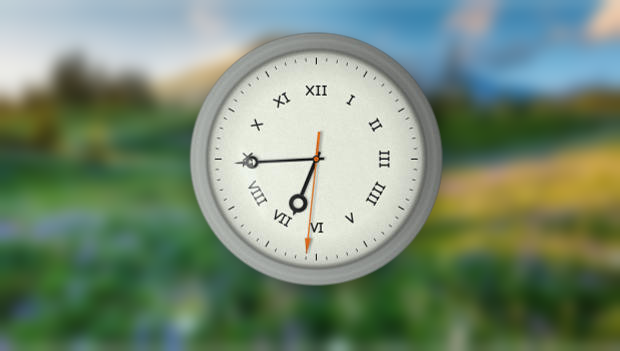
6.44.31
